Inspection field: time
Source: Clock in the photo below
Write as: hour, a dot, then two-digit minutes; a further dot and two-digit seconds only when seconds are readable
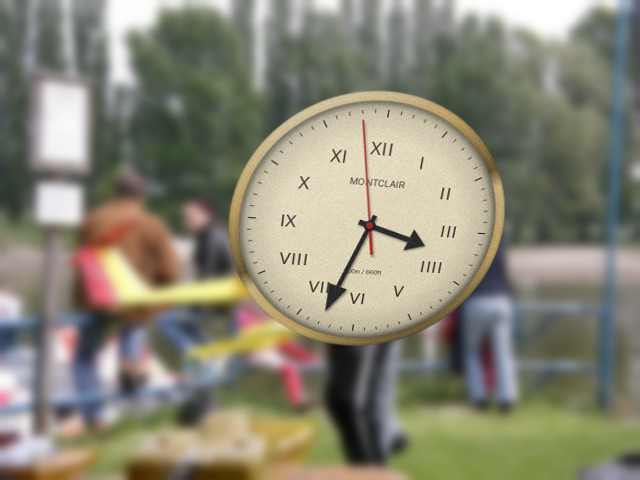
3.32.58
